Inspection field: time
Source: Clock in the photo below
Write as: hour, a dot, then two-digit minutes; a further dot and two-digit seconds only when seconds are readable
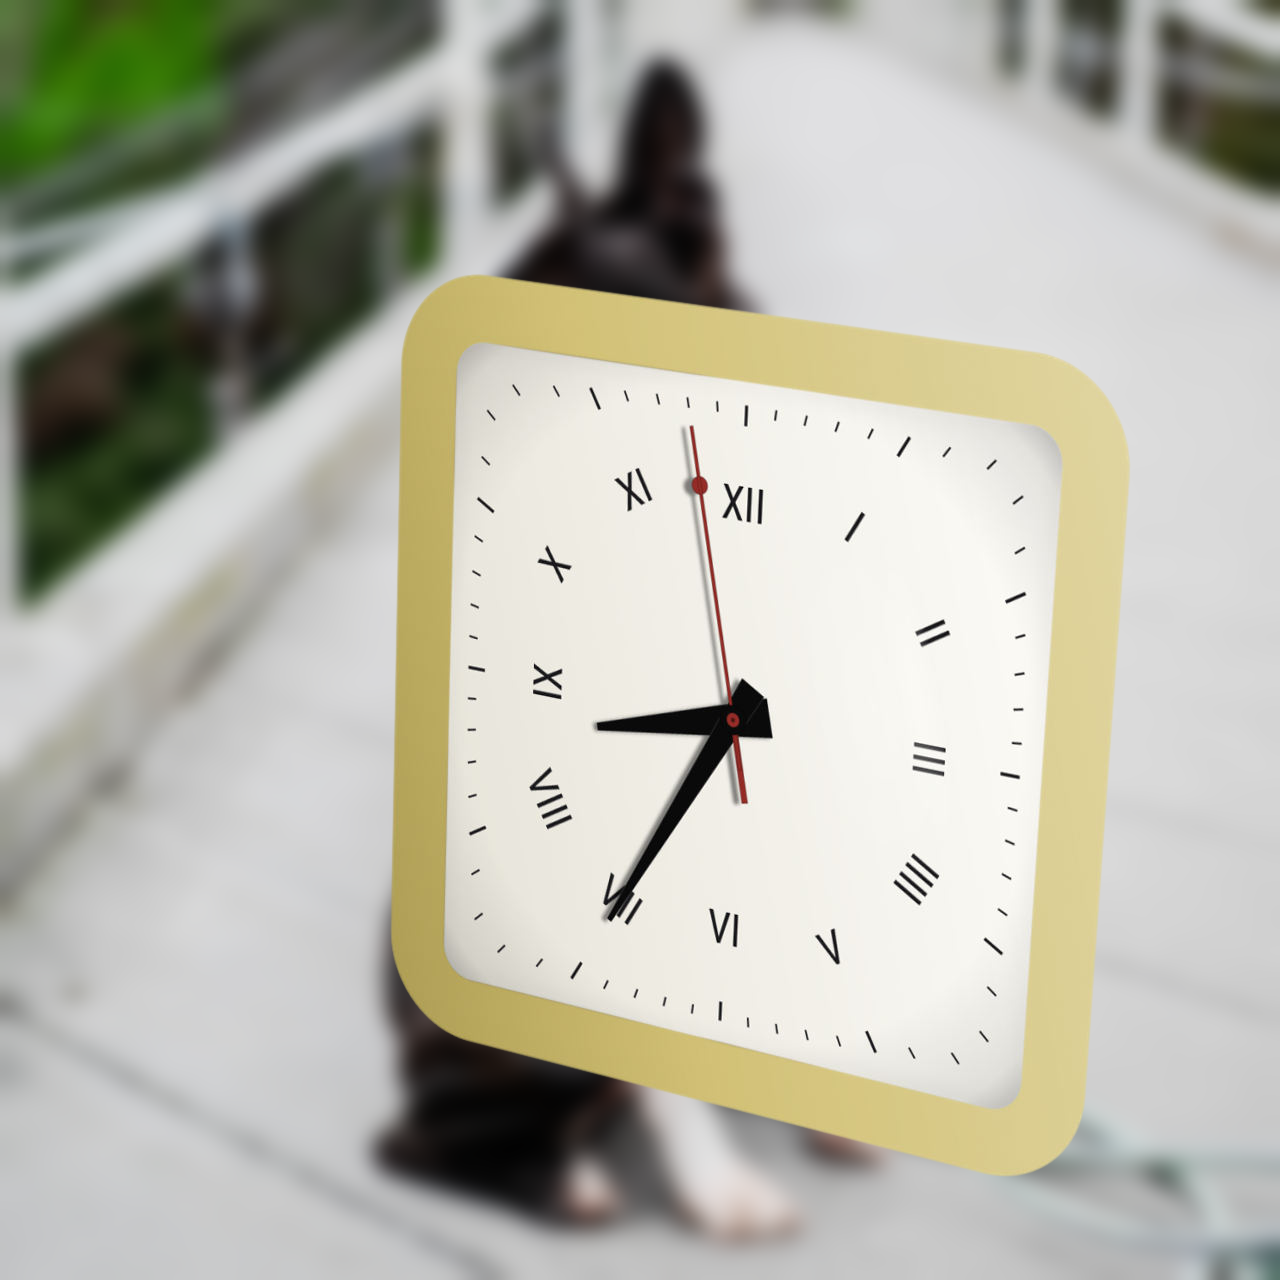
8.34.58
